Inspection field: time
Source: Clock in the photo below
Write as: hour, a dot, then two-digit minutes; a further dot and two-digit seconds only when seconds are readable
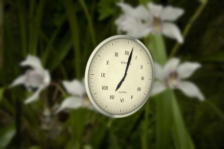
7.02
